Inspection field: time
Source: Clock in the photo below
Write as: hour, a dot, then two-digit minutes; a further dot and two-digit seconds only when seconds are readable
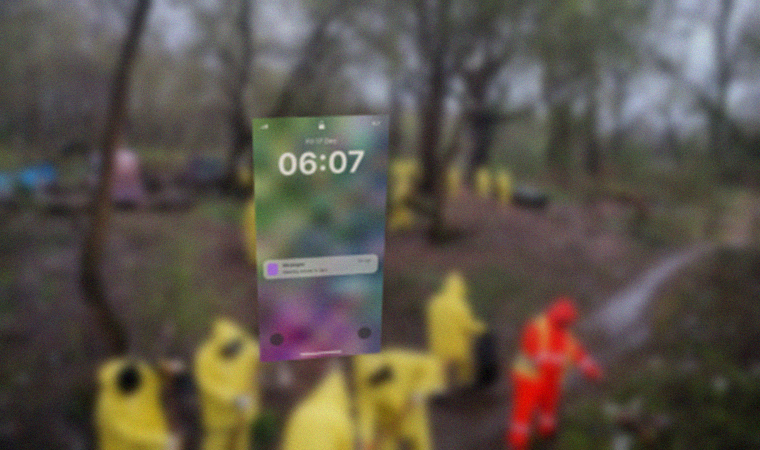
6.07
